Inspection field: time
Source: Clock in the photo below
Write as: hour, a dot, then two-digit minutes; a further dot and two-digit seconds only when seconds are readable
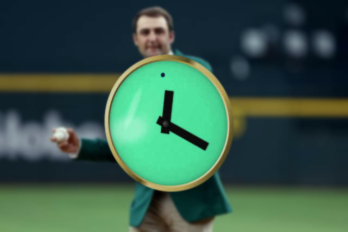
12.20
